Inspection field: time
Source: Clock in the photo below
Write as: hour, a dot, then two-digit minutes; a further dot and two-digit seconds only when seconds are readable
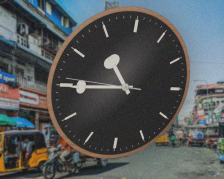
10.44.46
